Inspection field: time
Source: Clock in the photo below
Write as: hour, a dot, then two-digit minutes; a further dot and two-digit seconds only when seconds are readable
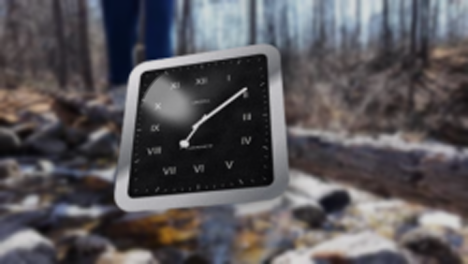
7.09
